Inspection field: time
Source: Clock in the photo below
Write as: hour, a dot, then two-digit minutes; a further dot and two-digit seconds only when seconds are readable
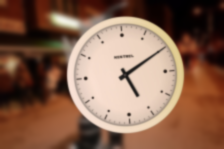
5.10
